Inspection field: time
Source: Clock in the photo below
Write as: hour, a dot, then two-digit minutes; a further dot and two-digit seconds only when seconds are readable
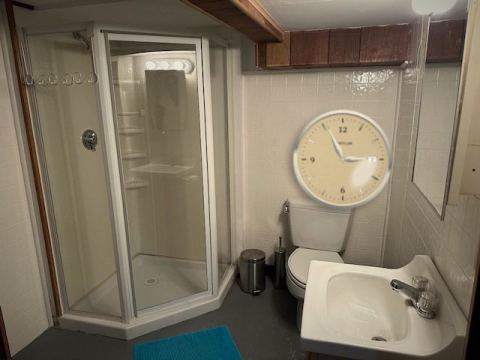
2.56
